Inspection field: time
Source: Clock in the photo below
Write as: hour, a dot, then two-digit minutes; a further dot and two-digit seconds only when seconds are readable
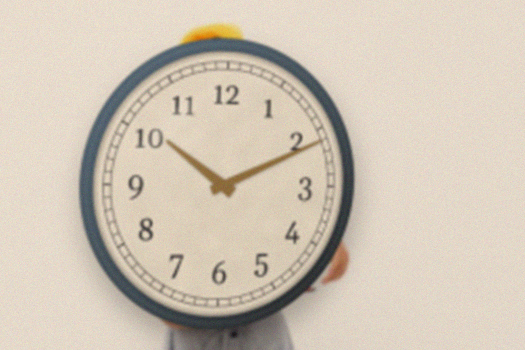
10.11
